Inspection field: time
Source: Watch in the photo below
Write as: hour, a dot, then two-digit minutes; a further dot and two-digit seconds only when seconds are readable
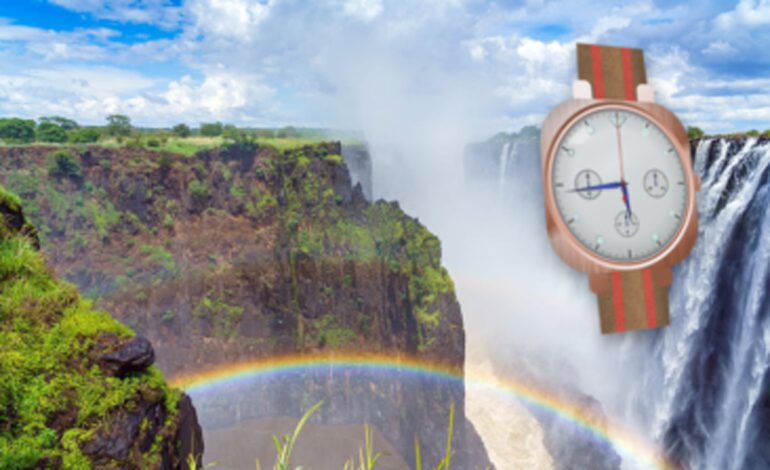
5.44
